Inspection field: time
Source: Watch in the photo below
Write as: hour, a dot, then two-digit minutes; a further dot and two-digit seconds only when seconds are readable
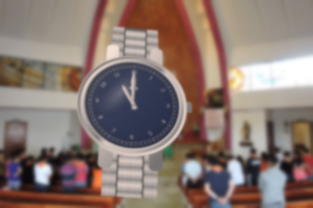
11.00
